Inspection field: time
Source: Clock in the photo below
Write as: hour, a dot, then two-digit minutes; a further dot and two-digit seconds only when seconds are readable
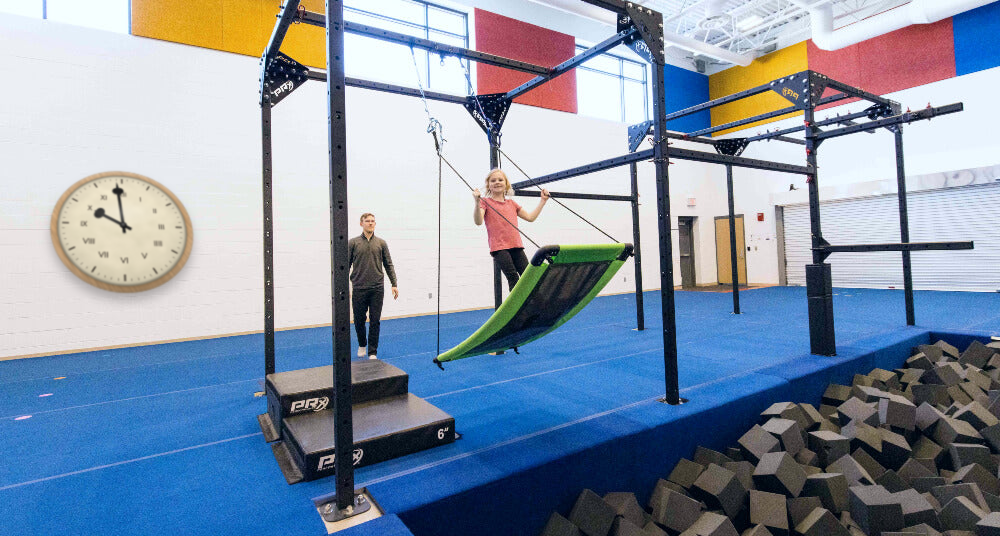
9.59
